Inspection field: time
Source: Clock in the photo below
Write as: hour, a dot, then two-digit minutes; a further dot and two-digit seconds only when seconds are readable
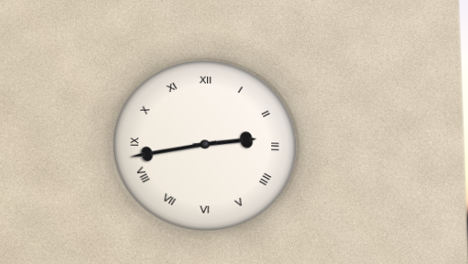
2.43
